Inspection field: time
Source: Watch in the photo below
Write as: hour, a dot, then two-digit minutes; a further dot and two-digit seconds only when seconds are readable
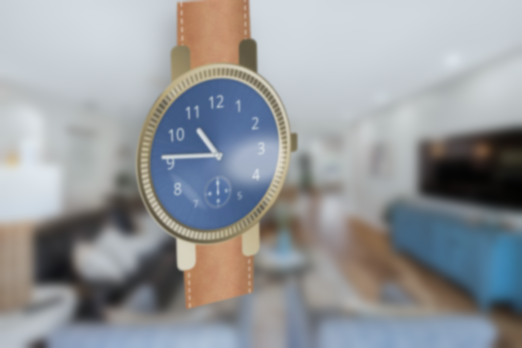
10.46
